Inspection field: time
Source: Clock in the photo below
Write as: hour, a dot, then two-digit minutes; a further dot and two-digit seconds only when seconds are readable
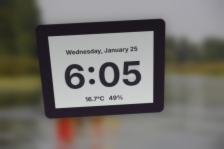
6.05
